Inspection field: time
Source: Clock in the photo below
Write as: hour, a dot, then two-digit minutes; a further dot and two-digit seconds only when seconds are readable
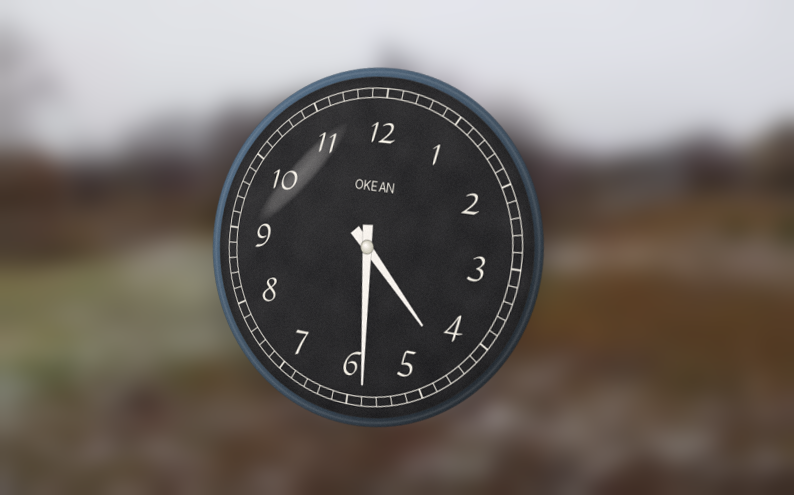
4.29
